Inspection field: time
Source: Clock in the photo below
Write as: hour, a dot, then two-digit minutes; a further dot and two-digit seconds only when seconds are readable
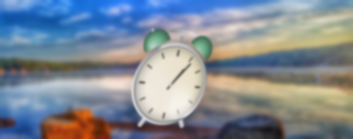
1.06
